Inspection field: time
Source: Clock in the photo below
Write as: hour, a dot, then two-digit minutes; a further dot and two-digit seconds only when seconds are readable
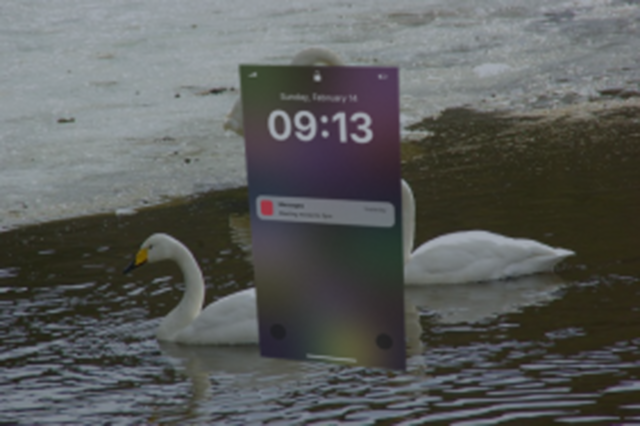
9.13
